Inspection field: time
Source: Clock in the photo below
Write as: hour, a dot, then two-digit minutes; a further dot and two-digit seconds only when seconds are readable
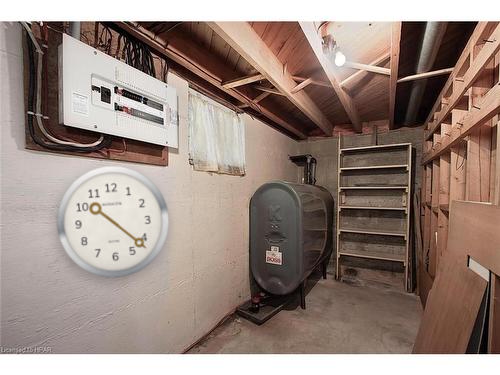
10.22
